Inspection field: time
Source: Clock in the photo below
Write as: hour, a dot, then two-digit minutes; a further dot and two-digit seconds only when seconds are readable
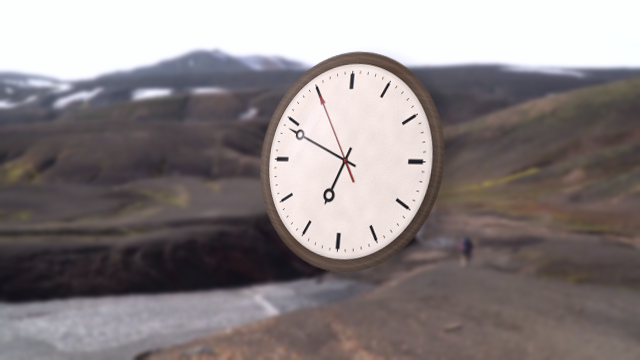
6.48.55
